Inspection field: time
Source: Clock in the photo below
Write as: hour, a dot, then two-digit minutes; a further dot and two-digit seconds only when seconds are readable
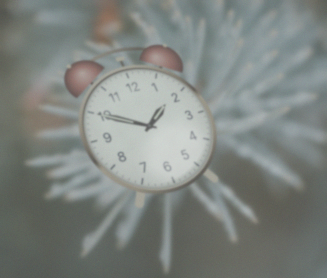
1.50
